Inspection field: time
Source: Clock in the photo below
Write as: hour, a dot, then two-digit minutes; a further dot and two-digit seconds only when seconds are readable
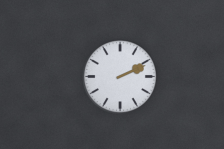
2.11
